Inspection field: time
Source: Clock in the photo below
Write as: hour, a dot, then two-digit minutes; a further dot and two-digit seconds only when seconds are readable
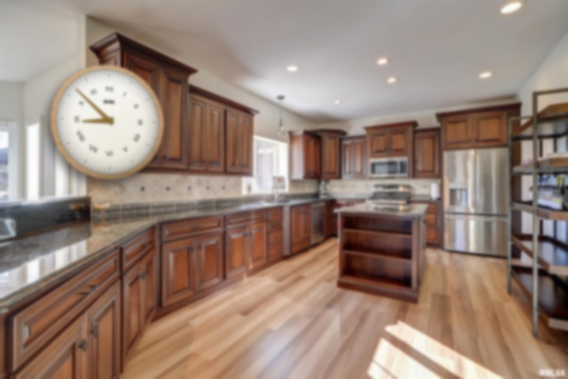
8.52
